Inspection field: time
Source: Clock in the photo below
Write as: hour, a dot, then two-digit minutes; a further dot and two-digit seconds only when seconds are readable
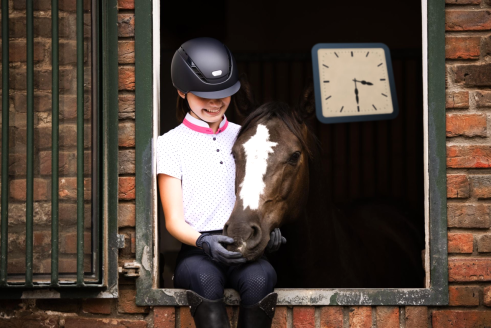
3.30
